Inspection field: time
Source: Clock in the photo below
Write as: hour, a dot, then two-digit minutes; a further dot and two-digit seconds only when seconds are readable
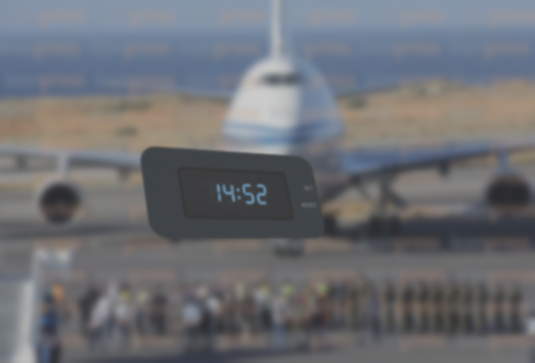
14.52
